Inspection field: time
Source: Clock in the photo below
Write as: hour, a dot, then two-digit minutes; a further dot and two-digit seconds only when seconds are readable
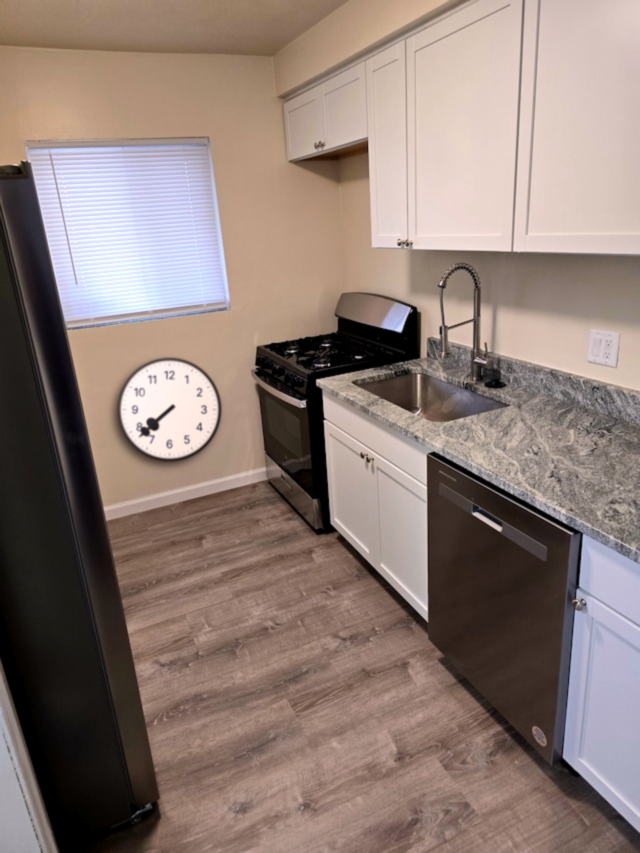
7.38
